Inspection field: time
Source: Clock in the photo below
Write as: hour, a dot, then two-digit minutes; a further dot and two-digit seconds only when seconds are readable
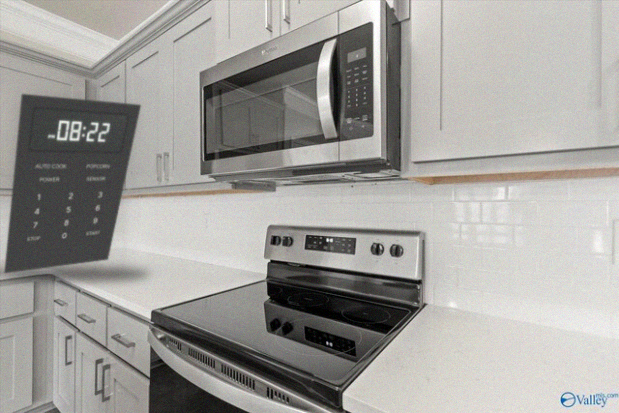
8.22
